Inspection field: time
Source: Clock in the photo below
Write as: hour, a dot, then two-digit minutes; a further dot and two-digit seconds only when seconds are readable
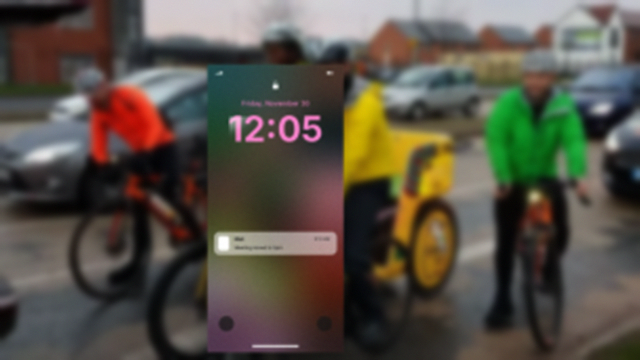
12.05
